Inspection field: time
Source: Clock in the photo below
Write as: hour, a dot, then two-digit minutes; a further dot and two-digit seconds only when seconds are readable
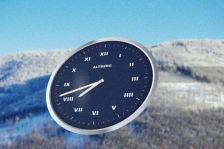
7.42
